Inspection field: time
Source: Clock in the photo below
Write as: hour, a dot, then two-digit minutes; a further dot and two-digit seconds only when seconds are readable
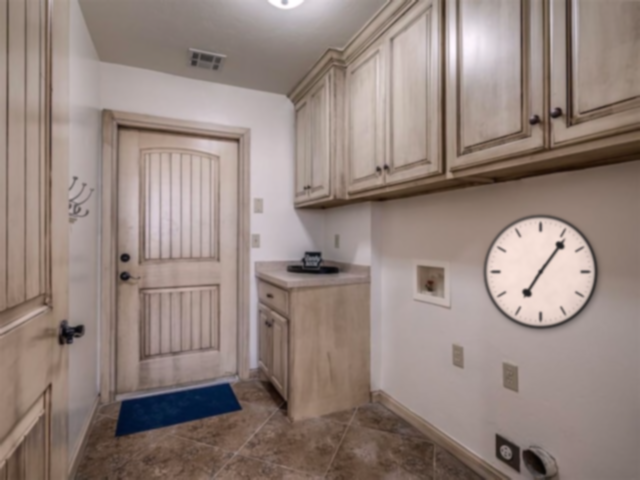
7.06
